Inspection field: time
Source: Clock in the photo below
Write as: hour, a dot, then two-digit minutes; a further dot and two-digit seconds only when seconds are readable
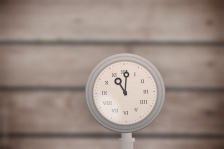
11.01
